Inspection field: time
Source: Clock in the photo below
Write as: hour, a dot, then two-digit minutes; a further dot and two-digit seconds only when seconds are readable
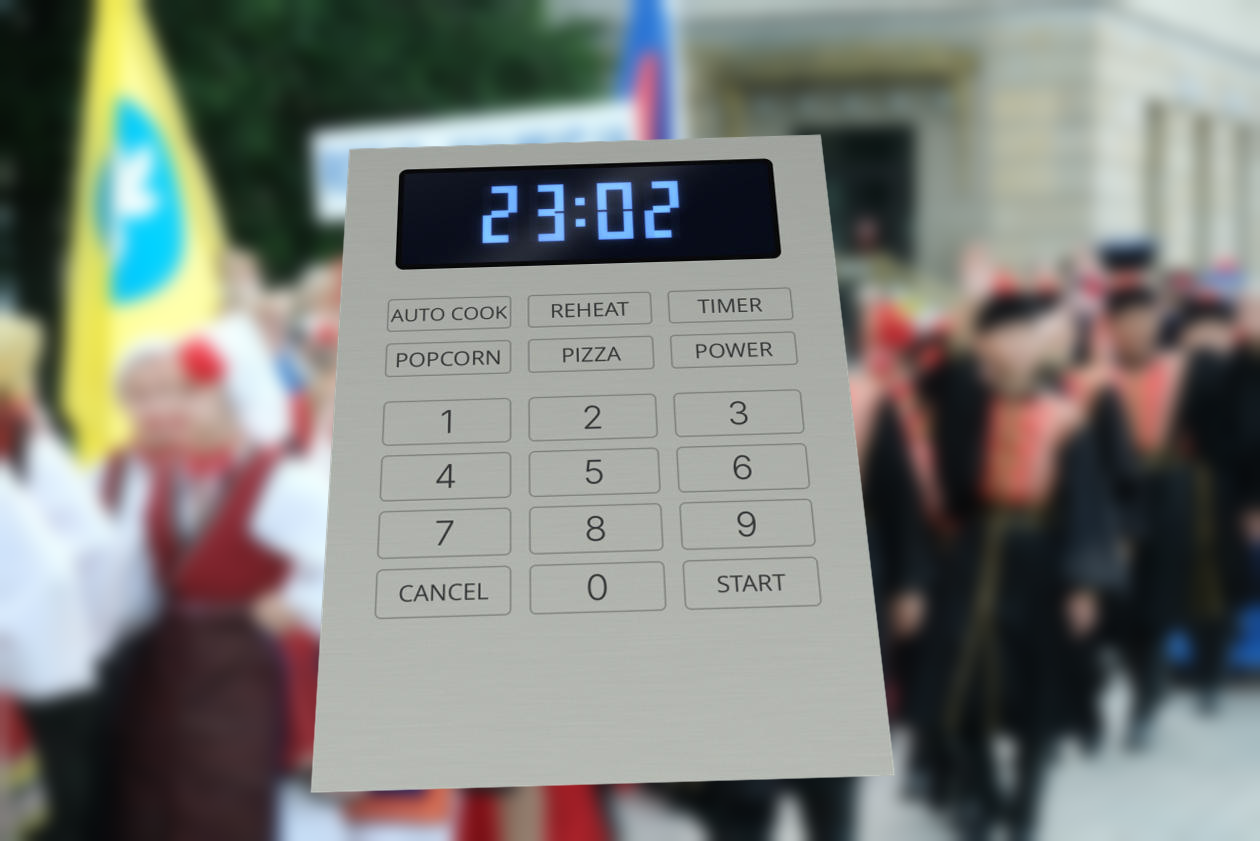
23.02
